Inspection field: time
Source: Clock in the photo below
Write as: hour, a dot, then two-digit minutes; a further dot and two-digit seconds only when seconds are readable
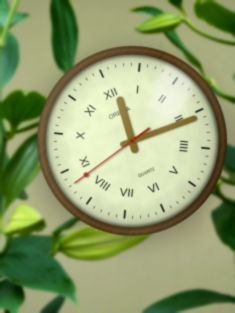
12.15.43
